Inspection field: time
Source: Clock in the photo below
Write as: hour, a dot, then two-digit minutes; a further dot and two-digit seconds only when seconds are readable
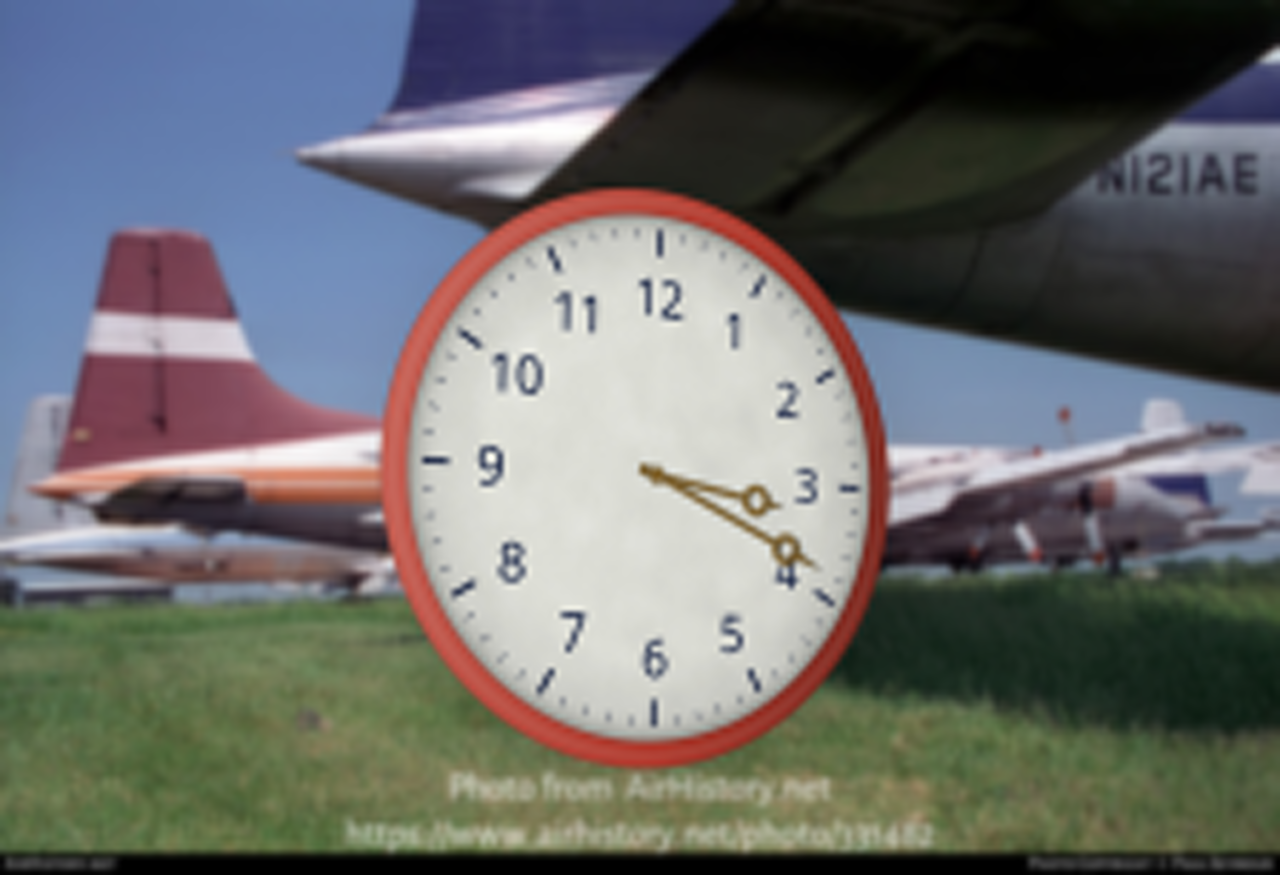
3.19
